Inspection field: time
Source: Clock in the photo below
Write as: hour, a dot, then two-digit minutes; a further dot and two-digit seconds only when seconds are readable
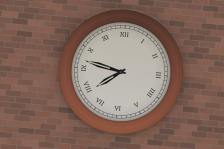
7.47
